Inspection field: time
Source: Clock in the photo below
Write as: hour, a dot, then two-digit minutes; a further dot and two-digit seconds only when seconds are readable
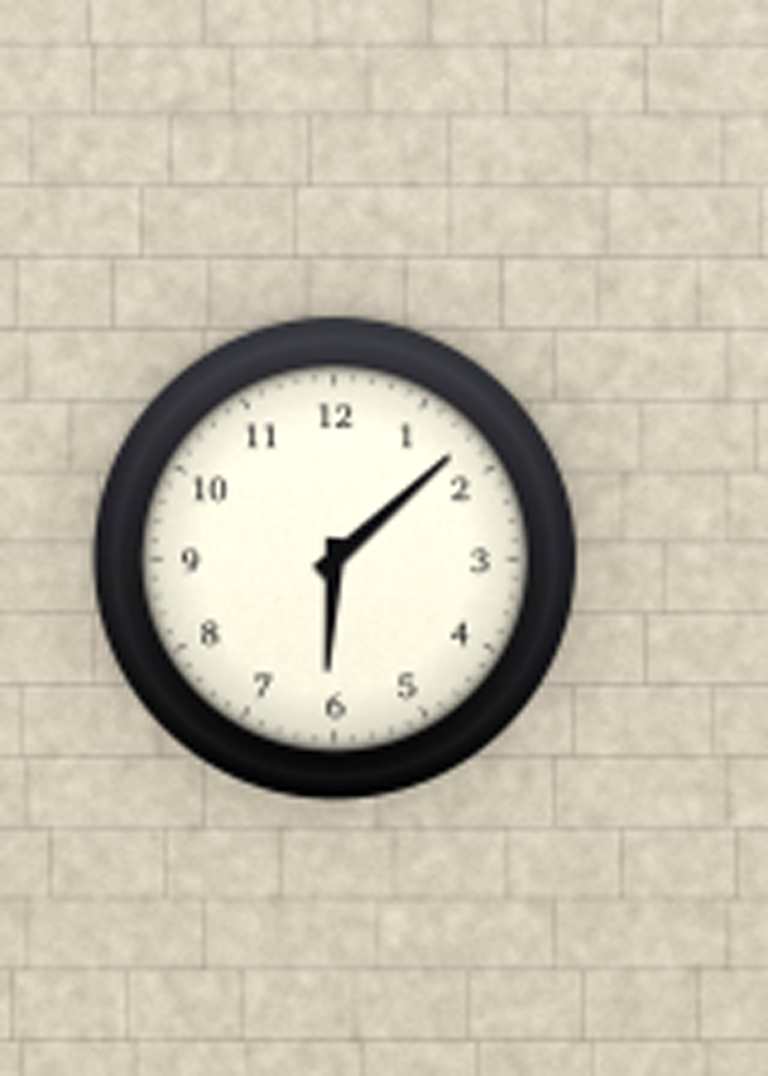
6.08
